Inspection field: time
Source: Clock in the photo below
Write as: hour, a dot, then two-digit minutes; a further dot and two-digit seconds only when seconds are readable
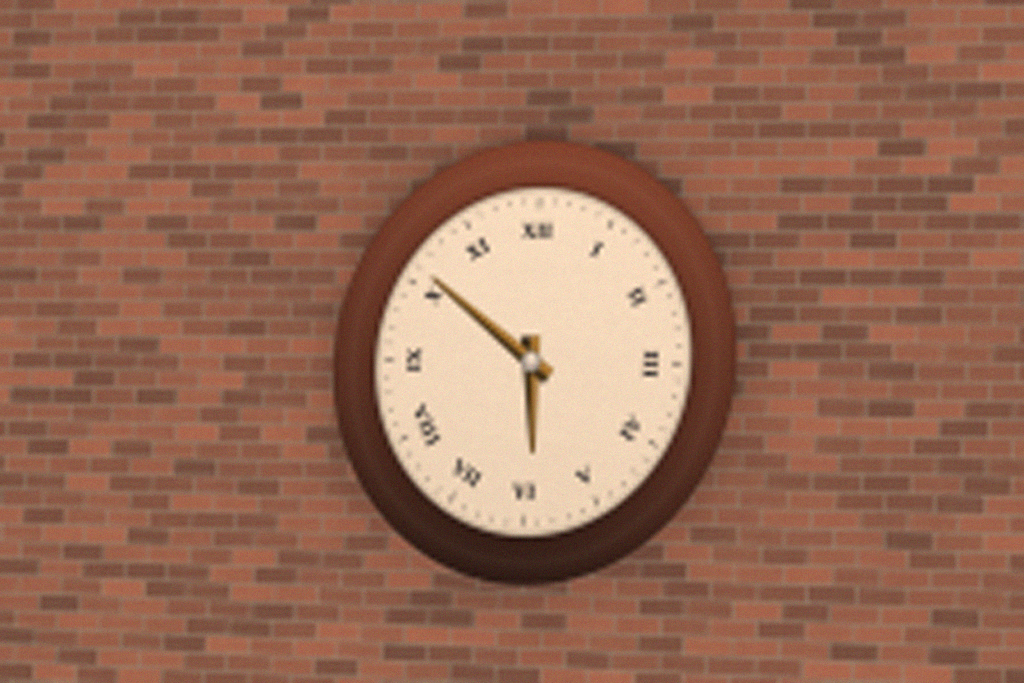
5.51
